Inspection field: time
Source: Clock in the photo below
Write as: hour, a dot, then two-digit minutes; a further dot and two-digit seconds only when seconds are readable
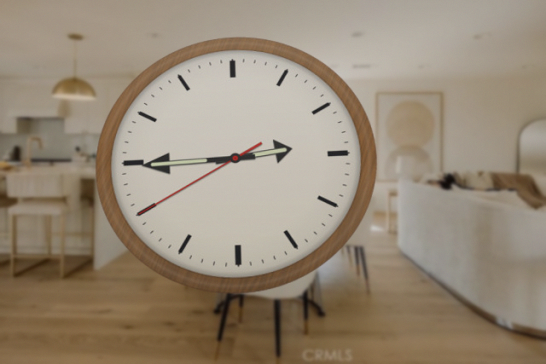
2.44.40
